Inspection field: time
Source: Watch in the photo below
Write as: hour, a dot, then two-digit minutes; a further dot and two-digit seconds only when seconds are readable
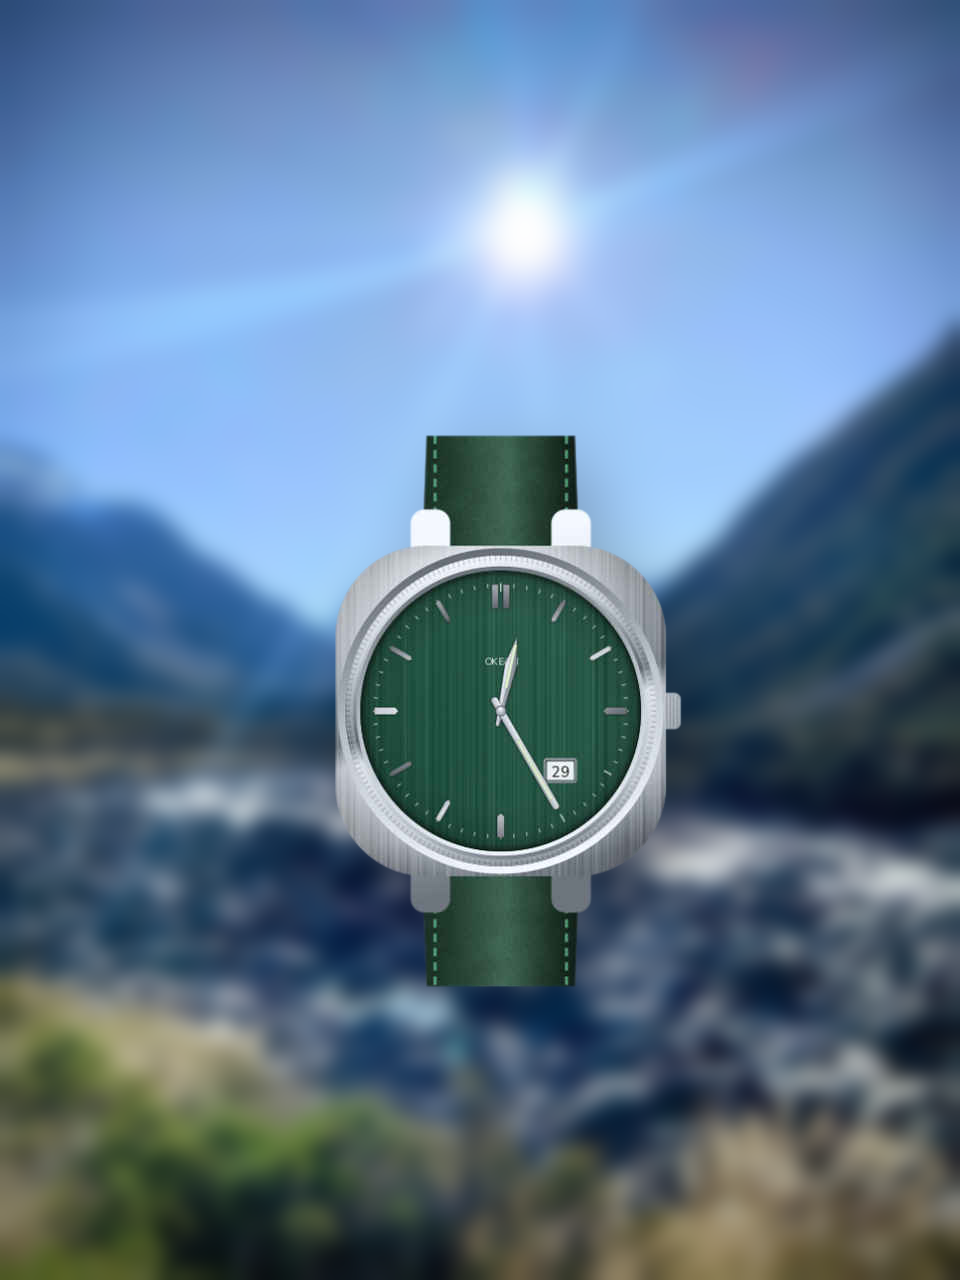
12.25
